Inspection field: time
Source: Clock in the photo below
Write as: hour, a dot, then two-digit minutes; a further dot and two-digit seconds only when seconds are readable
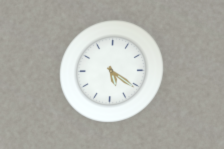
5.21
